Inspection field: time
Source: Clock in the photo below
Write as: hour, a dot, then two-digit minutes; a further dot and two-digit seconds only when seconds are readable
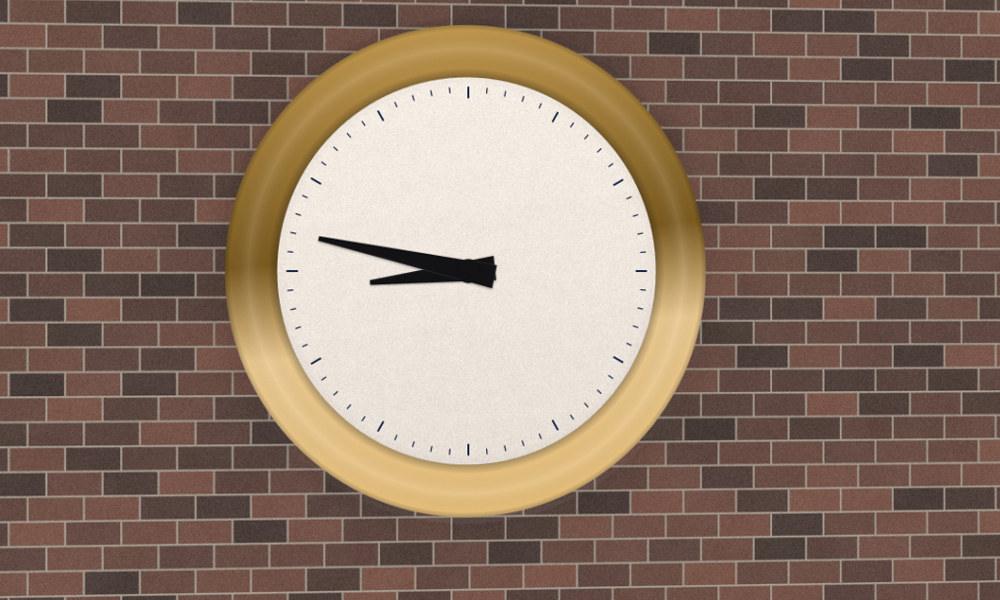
8.47
